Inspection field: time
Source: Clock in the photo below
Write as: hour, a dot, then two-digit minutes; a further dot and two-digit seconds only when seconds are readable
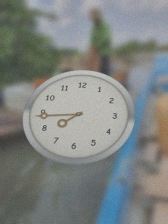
7.44
